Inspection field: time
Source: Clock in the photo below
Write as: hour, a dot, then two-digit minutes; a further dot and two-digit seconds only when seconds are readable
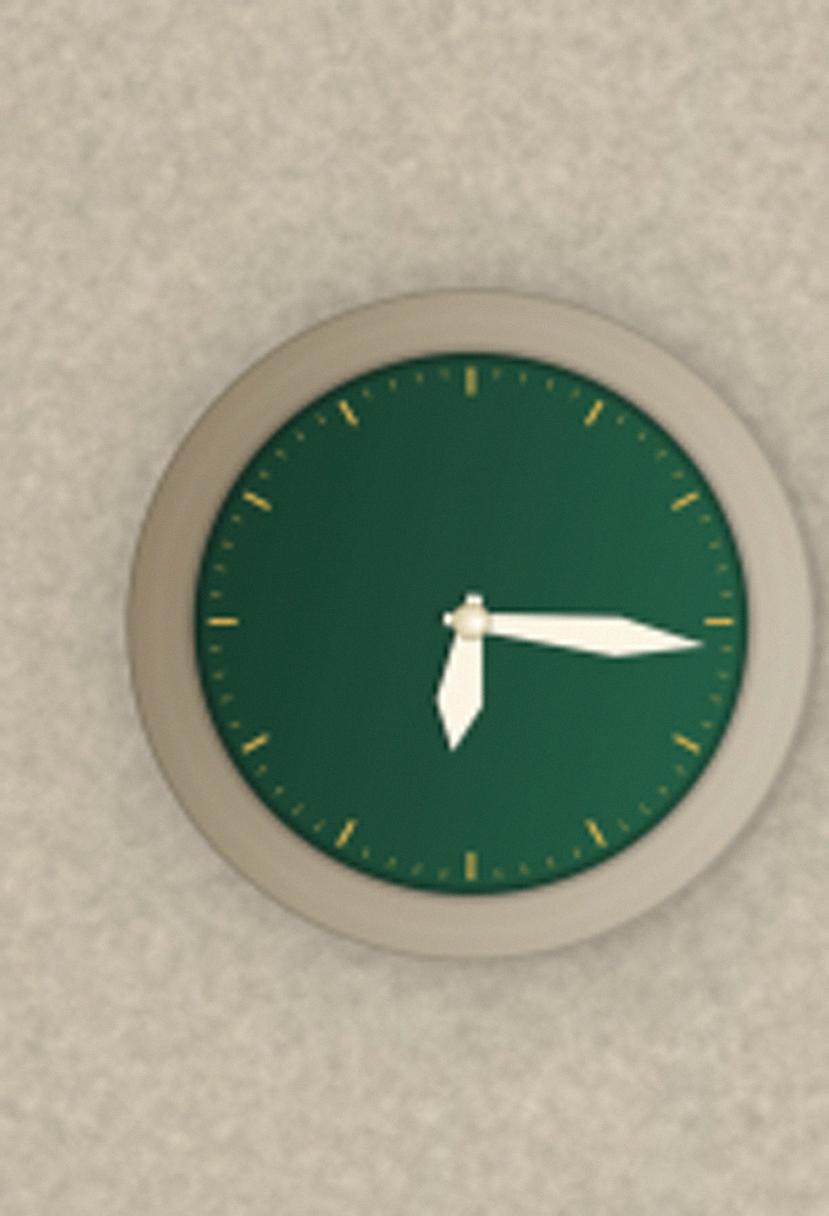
6.16
